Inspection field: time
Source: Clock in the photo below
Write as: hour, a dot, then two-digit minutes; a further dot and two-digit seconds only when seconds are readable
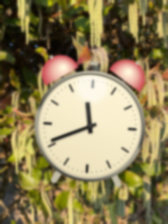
11.41
